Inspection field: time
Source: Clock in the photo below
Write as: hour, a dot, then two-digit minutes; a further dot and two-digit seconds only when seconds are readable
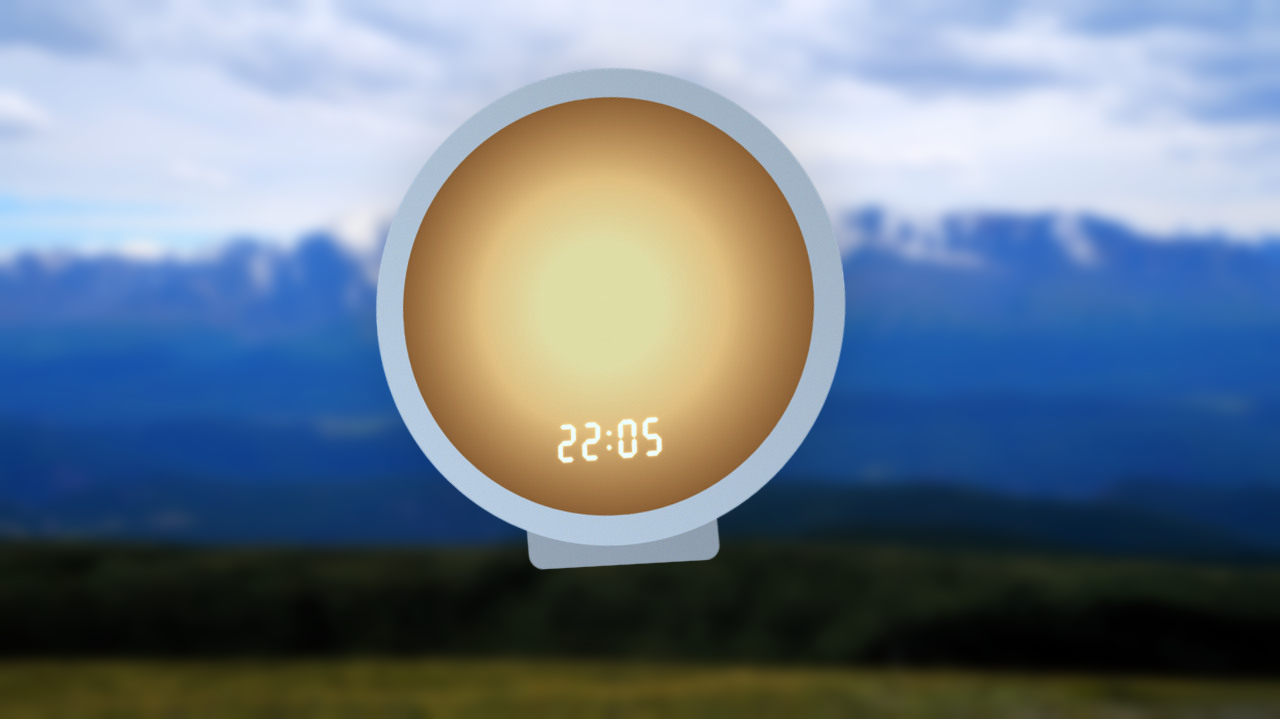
22.05
